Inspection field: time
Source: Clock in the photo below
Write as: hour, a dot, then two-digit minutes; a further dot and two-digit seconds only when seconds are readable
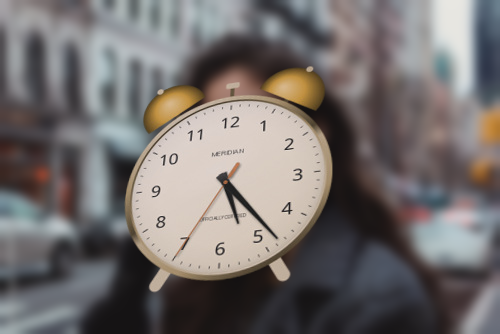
5.23.35
